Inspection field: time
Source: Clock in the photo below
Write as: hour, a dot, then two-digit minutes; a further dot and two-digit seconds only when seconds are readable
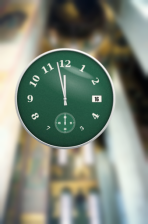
11.58
